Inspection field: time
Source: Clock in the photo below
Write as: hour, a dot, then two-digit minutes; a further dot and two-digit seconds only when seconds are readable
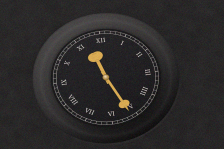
11.26
